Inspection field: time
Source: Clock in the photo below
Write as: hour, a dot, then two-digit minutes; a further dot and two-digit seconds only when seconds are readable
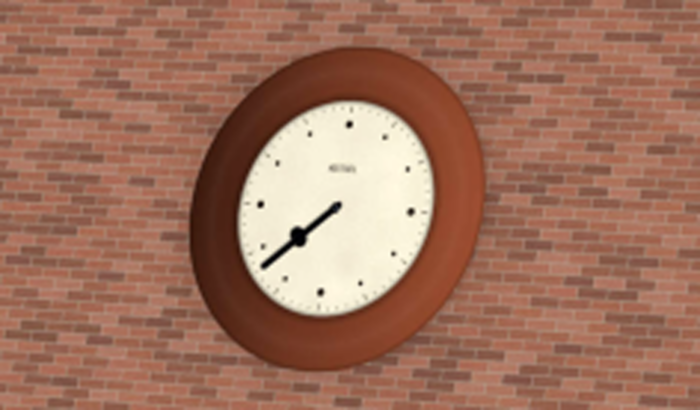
7.38
